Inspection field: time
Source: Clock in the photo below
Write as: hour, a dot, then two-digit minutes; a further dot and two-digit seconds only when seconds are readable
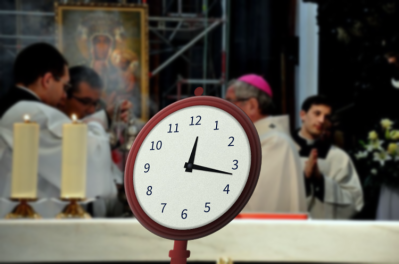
12.17
